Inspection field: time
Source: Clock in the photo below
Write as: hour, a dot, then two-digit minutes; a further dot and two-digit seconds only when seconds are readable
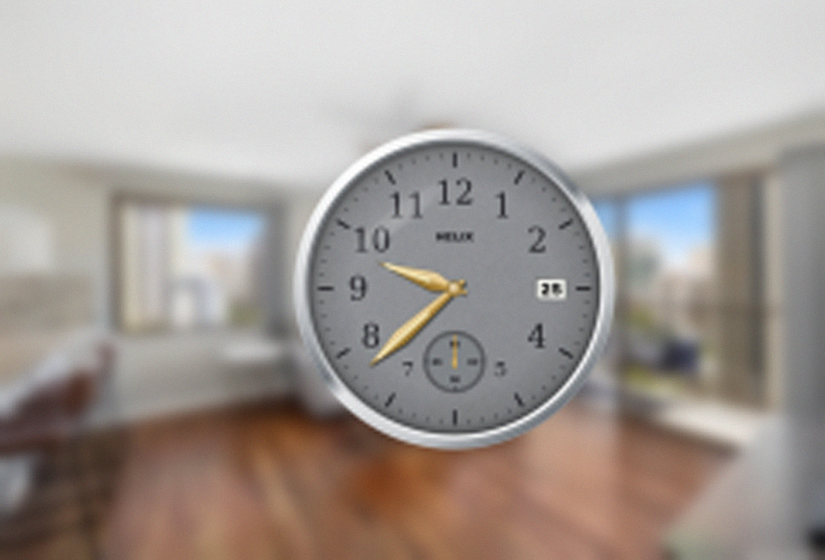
9.38
